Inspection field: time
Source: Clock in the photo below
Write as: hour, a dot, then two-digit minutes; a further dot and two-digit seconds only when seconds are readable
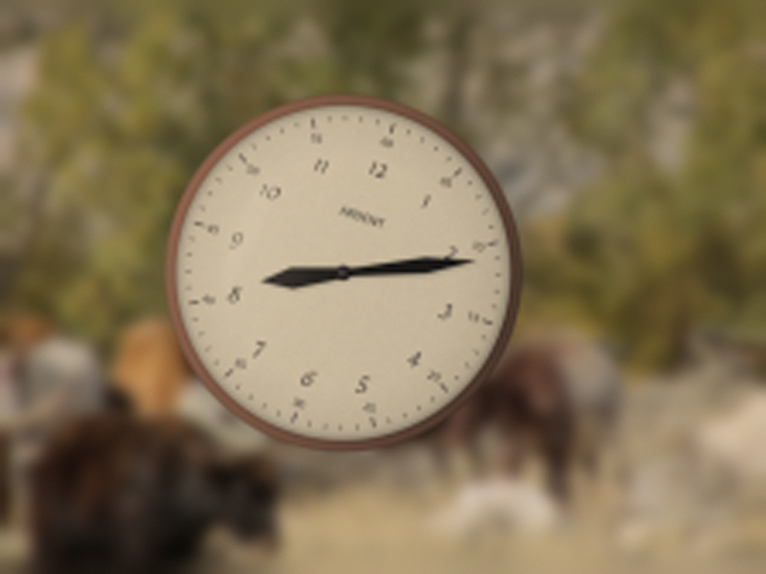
8.11
